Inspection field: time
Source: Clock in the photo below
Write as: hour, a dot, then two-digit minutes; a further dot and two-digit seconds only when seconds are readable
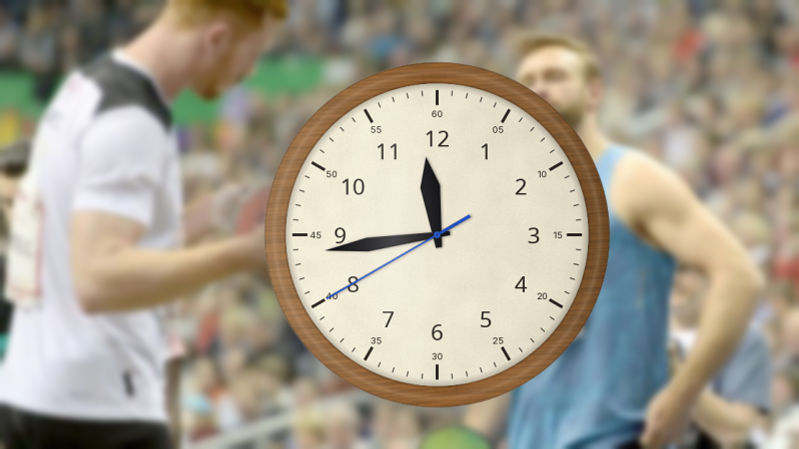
11.43.40
